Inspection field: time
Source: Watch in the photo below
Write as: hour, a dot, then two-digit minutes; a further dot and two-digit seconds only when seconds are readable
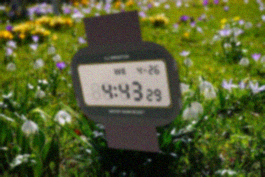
4.43.29
